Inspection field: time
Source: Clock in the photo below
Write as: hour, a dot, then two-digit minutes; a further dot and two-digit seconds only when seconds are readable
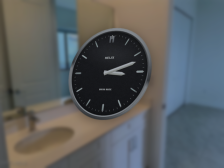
3.12
